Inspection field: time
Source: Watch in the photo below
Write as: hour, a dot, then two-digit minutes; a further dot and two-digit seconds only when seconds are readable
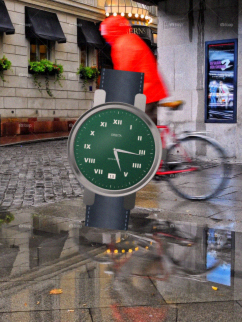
5.16
